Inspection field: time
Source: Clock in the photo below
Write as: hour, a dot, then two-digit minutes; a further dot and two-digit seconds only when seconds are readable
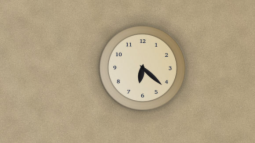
6.22
